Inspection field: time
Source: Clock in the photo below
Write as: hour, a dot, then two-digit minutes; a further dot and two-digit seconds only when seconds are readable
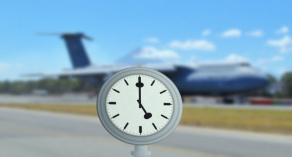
5.00
